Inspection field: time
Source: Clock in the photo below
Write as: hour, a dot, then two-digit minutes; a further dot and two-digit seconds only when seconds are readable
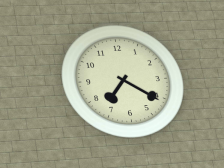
7.21
